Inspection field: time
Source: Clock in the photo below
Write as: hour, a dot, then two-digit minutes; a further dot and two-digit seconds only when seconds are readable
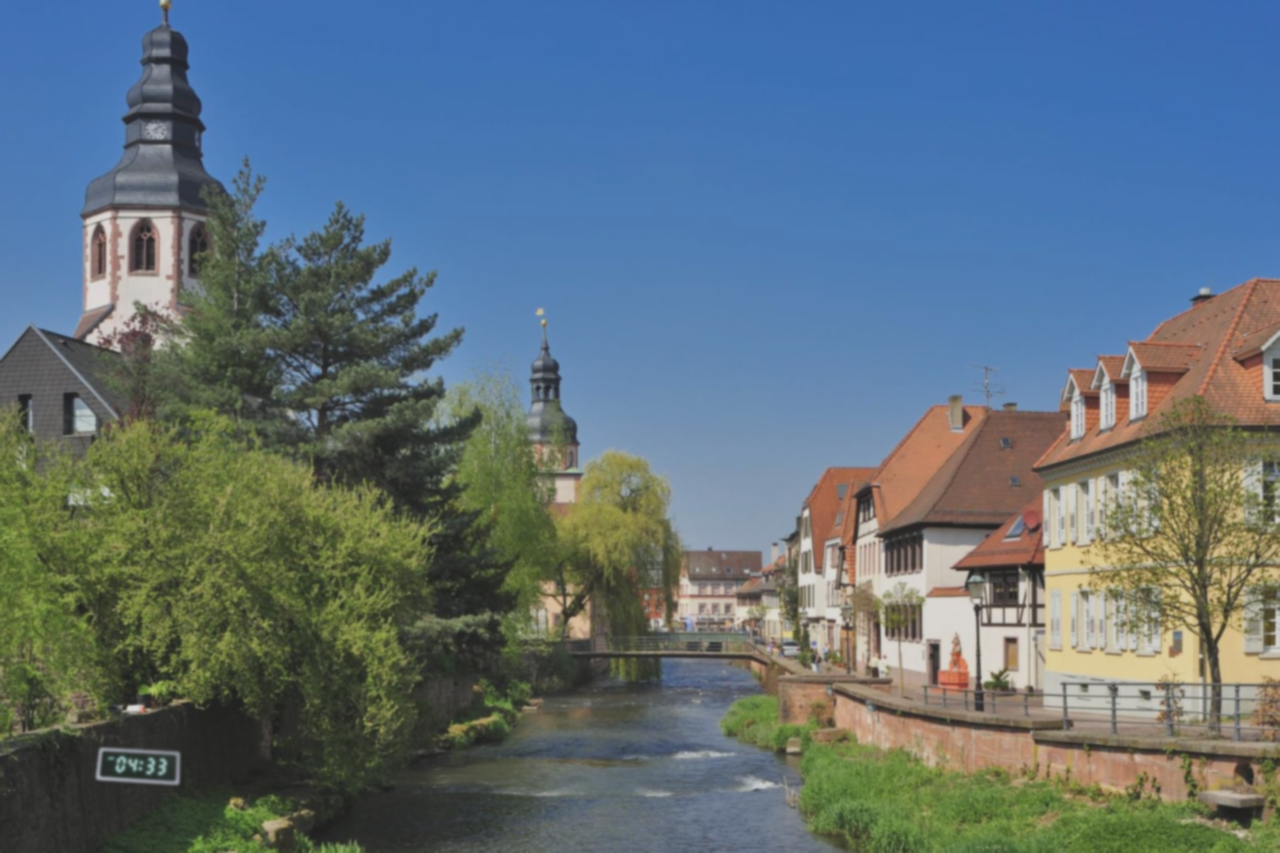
4.33
